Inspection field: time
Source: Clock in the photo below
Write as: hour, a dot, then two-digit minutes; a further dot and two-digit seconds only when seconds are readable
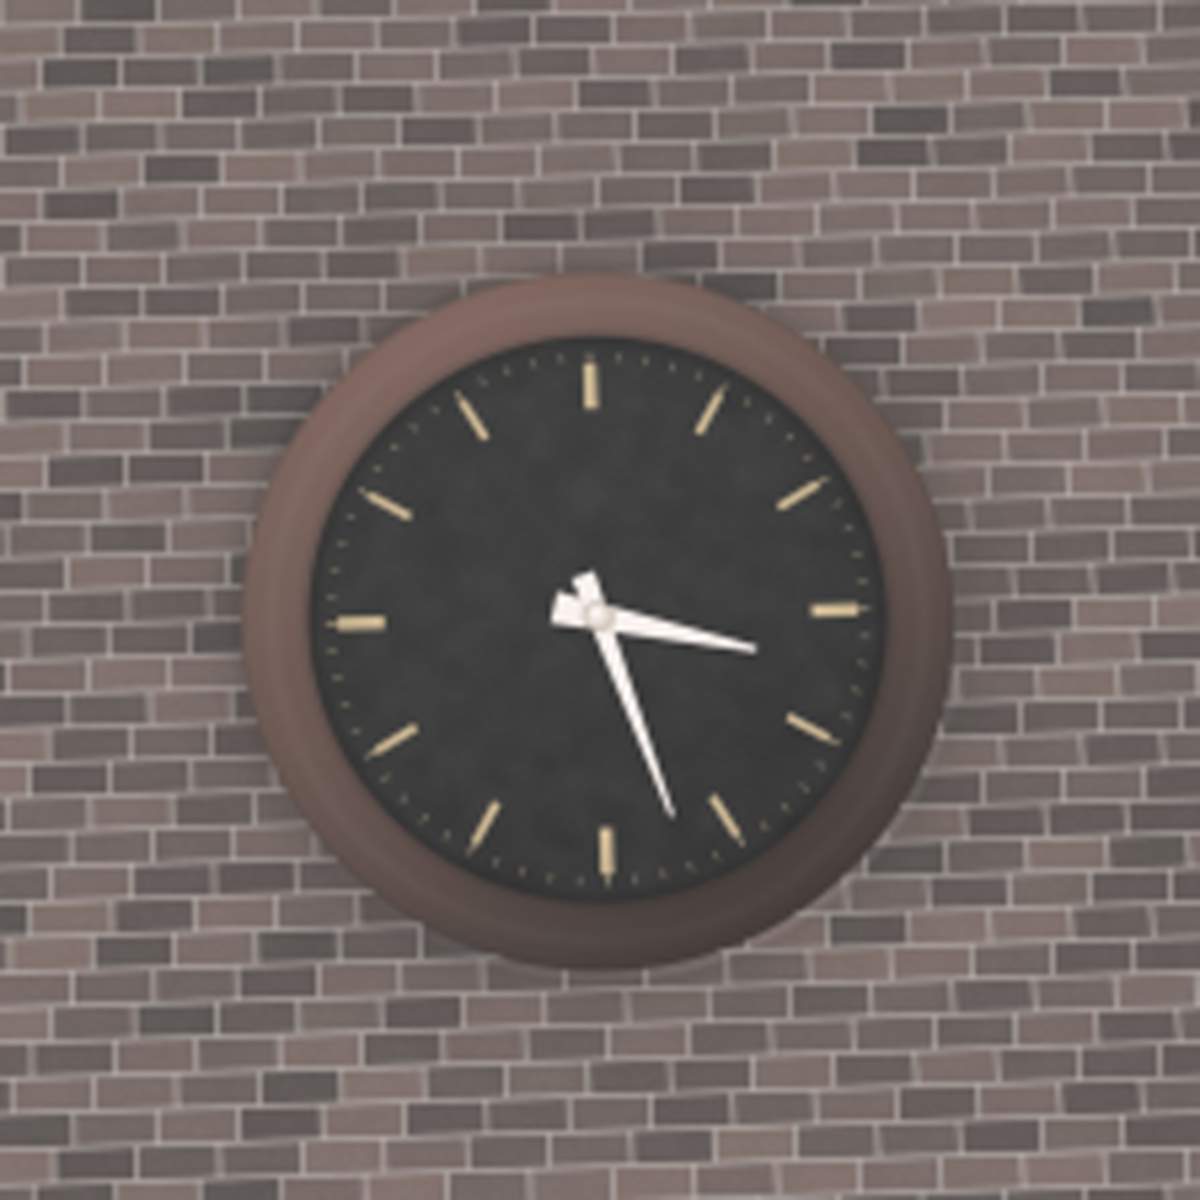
3.27
